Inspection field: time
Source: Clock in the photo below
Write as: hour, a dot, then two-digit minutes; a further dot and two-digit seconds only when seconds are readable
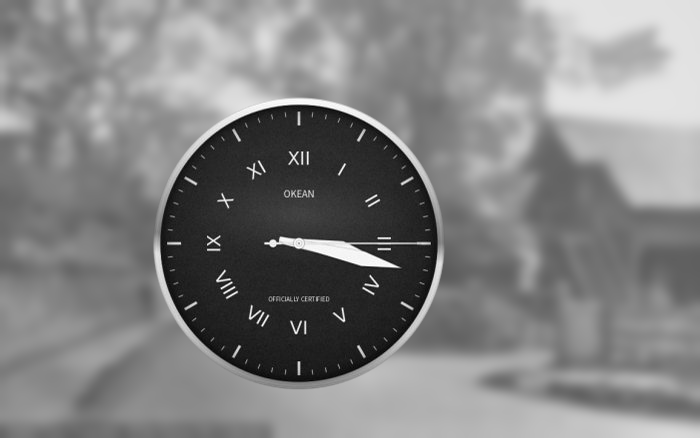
3.17.15
